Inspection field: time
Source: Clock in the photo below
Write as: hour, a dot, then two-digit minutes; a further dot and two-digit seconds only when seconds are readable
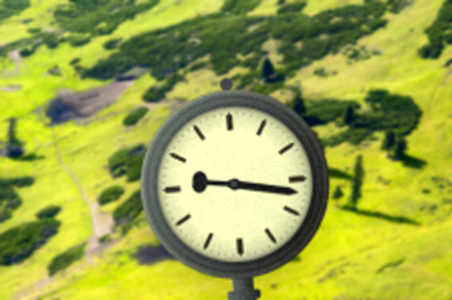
9.17
